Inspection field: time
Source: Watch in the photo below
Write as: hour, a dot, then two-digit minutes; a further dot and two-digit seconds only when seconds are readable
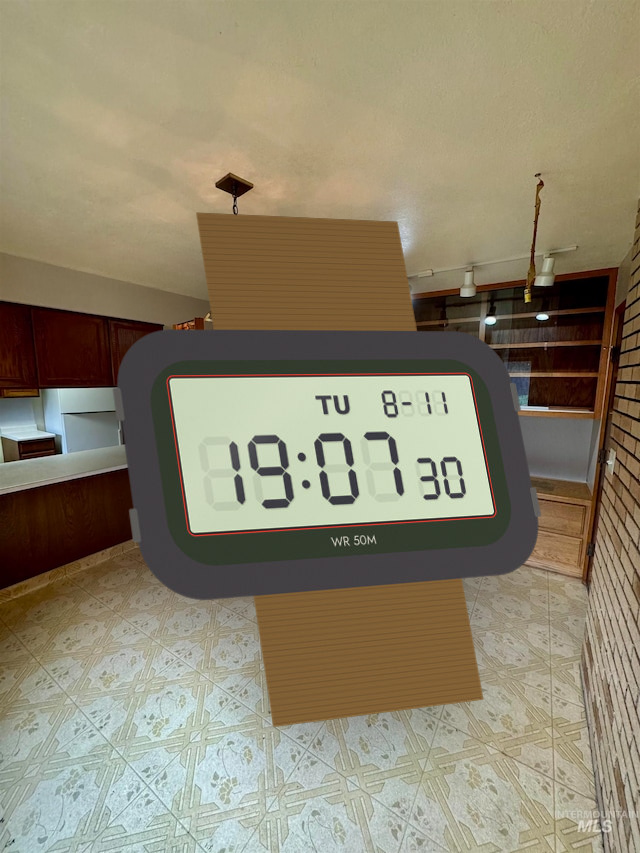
19.07.30
